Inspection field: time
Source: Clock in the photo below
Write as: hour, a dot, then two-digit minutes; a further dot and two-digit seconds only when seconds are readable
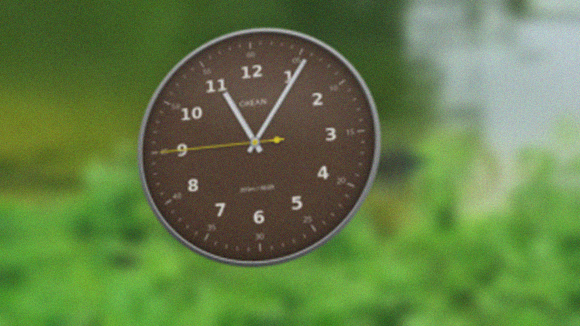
11.05.45
